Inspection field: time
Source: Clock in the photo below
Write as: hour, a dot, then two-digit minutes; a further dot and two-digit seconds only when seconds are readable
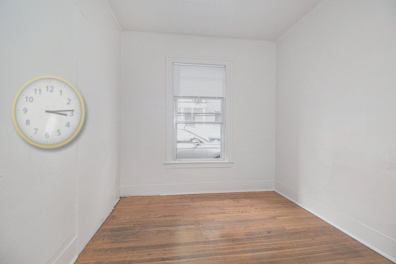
3.14
